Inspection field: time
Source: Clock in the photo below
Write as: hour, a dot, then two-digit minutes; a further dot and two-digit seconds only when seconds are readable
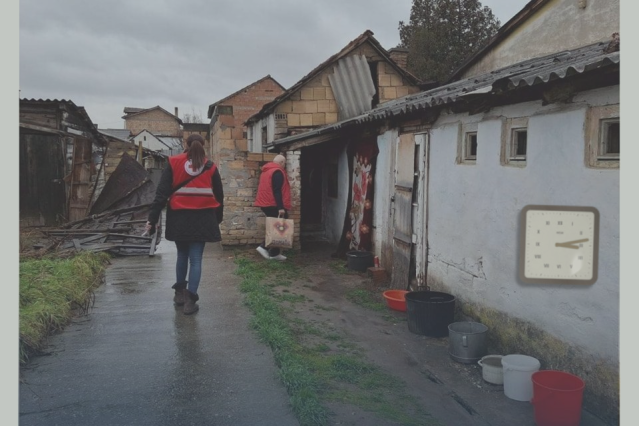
3.13
